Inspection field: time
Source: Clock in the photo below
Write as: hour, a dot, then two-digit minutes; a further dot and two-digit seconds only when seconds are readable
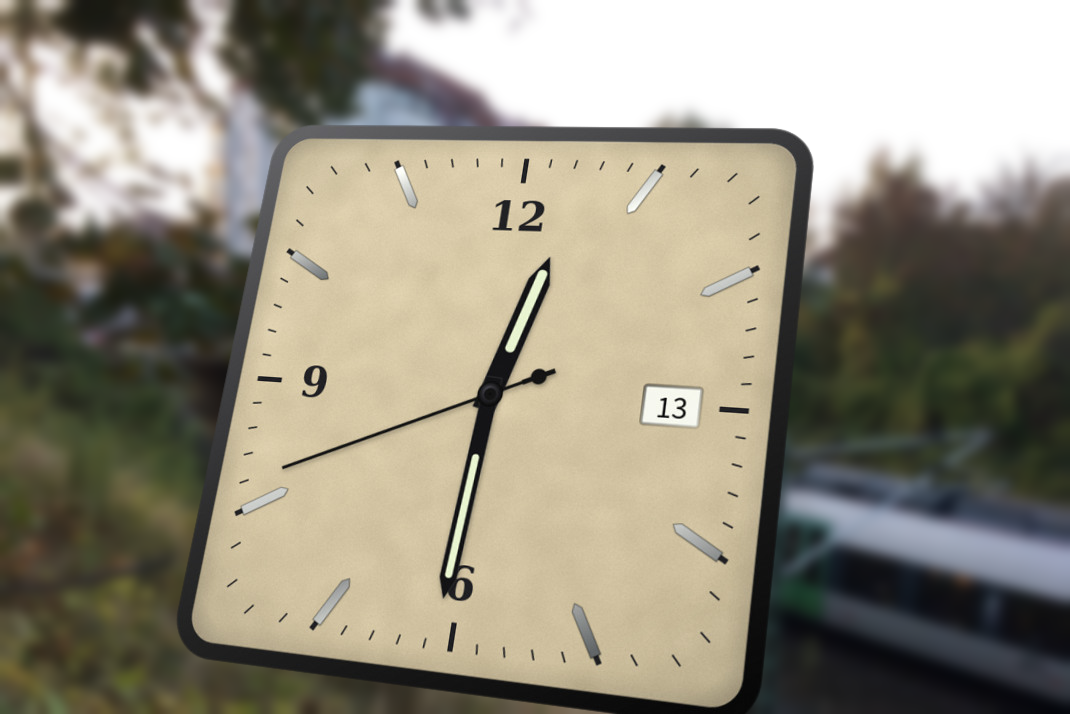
12.30.41
